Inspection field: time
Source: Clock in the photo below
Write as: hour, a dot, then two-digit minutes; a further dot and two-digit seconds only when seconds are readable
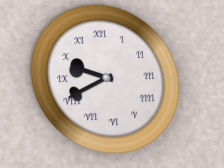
9.41
